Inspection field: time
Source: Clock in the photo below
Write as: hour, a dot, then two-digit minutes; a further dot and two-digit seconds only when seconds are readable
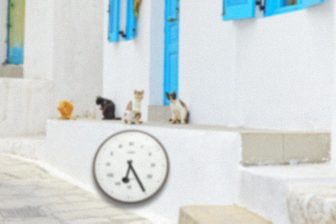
6.25
